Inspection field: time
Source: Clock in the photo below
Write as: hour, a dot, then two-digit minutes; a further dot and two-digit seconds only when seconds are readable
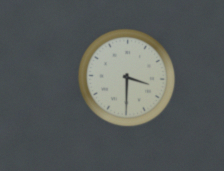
3.30
